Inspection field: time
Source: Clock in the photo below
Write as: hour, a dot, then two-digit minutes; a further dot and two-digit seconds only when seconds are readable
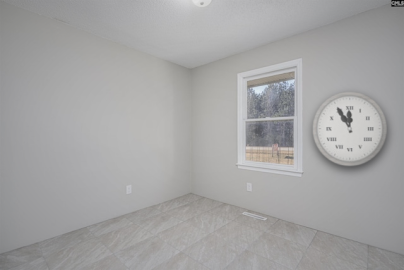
11.55
